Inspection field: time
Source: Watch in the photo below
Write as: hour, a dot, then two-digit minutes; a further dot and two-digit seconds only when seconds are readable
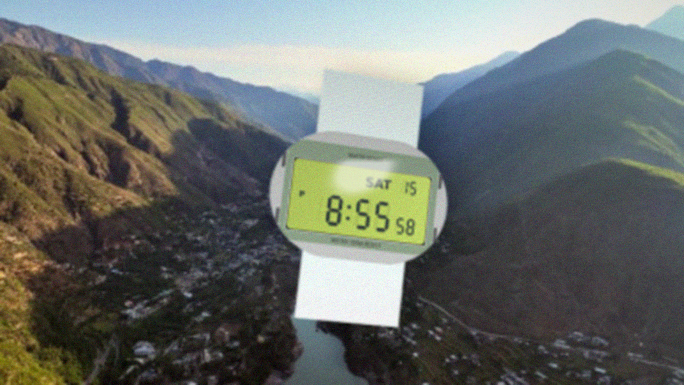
8.55.58
